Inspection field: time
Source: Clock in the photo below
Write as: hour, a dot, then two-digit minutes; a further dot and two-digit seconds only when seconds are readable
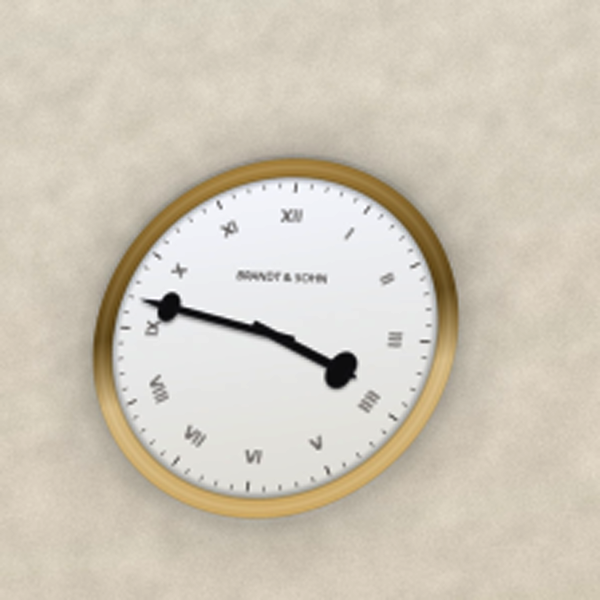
3.47
